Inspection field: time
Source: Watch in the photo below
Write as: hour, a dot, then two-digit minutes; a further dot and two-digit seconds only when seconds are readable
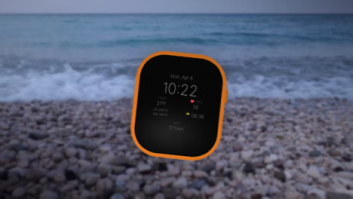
10.22
